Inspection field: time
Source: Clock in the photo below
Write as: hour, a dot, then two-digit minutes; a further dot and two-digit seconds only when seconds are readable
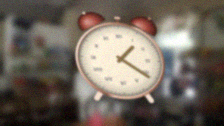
1.21
